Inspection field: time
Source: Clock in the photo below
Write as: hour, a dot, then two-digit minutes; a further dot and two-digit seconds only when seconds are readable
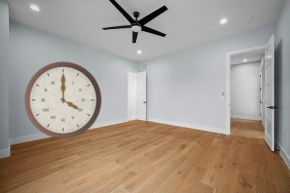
4.00
